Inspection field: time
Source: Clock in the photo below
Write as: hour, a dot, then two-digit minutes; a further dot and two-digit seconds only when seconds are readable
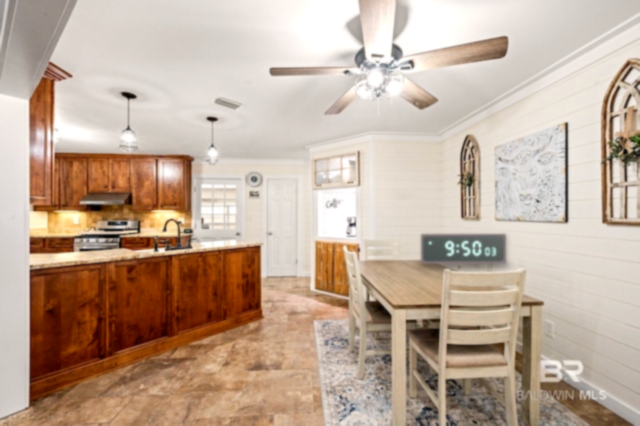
9.50
